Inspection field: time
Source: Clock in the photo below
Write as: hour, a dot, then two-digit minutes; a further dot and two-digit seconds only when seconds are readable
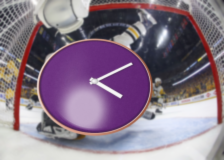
4.10
